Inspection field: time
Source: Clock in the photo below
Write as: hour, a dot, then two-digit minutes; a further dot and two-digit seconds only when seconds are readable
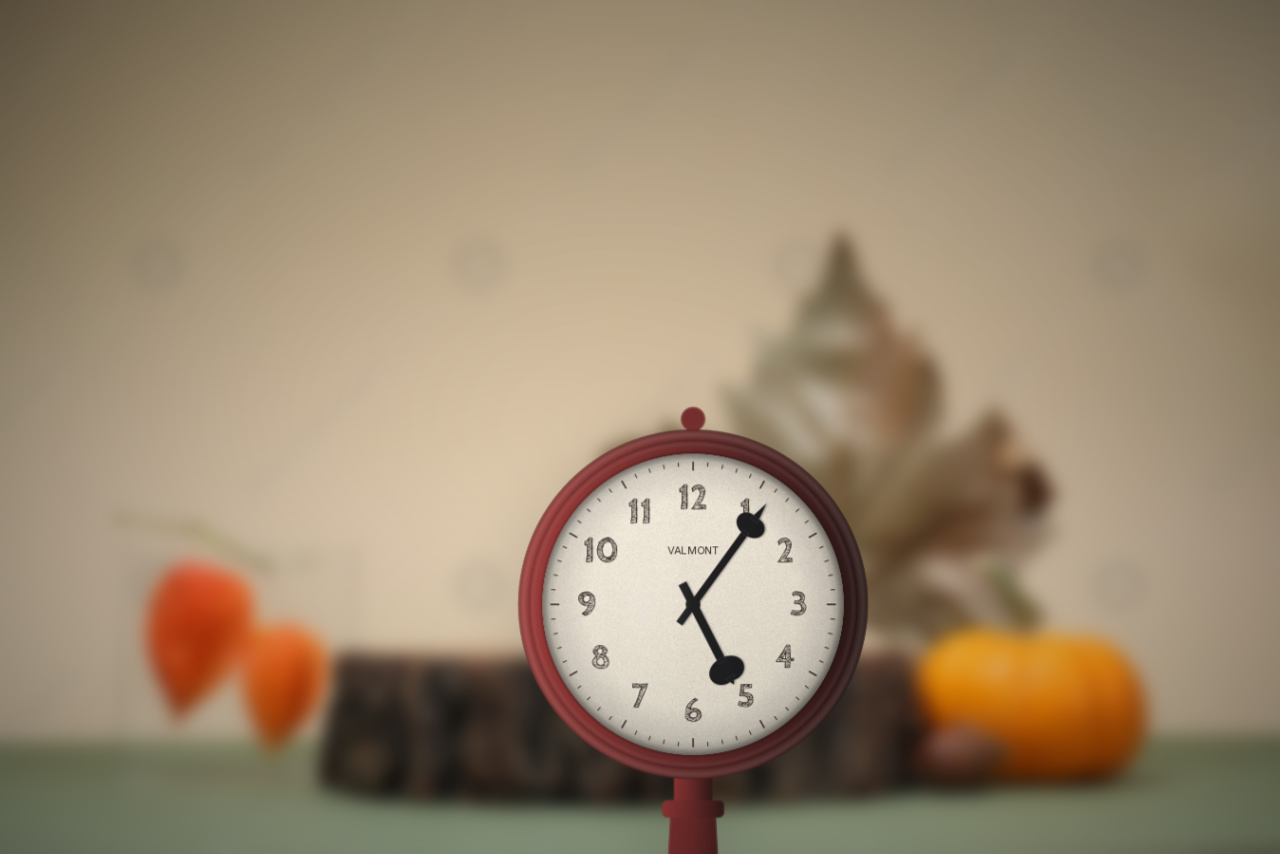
5.06
